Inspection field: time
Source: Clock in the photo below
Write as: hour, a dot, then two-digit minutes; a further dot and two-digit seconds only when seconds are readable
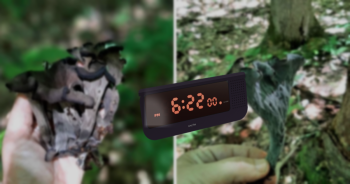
6.22.00
